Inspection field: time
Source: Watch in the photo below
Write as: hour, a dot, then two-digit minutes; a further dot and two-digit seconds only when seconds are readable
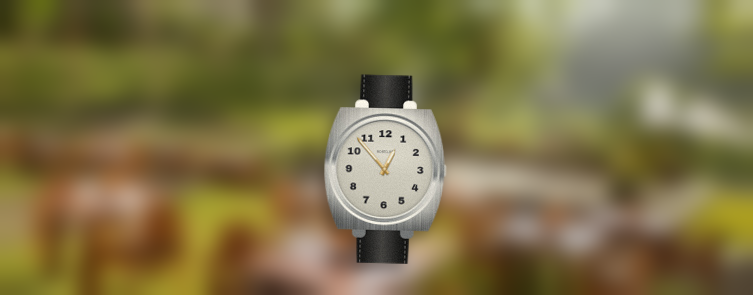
12.53
